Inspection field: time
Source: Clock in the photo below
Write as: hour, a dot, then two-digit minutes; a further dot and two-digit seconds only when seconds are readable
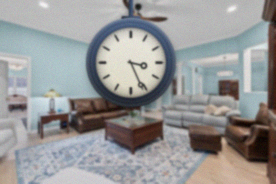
3.26
